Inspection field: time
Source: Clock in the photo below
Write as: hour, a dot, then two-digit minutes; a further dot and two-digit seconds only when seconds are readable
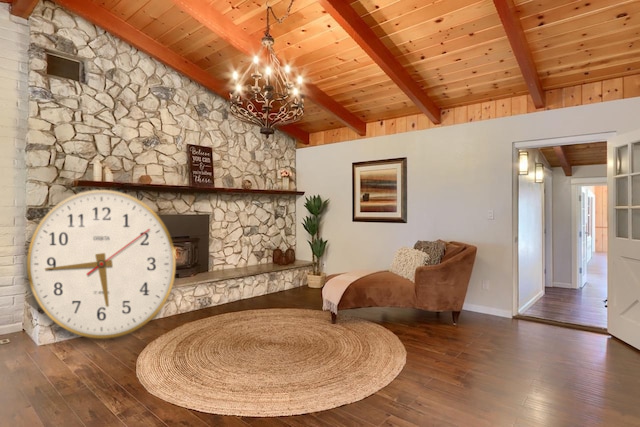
5.44.09
